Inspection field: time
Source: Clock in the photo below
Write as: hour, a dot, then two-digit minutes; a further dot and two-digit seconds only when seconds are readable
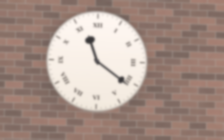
11.21
